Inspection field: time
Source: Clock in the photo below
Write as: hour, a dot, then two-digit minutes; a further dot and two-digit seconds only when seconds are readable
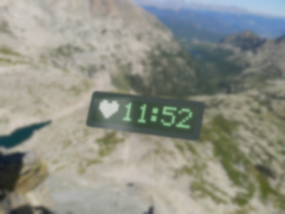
11.52
